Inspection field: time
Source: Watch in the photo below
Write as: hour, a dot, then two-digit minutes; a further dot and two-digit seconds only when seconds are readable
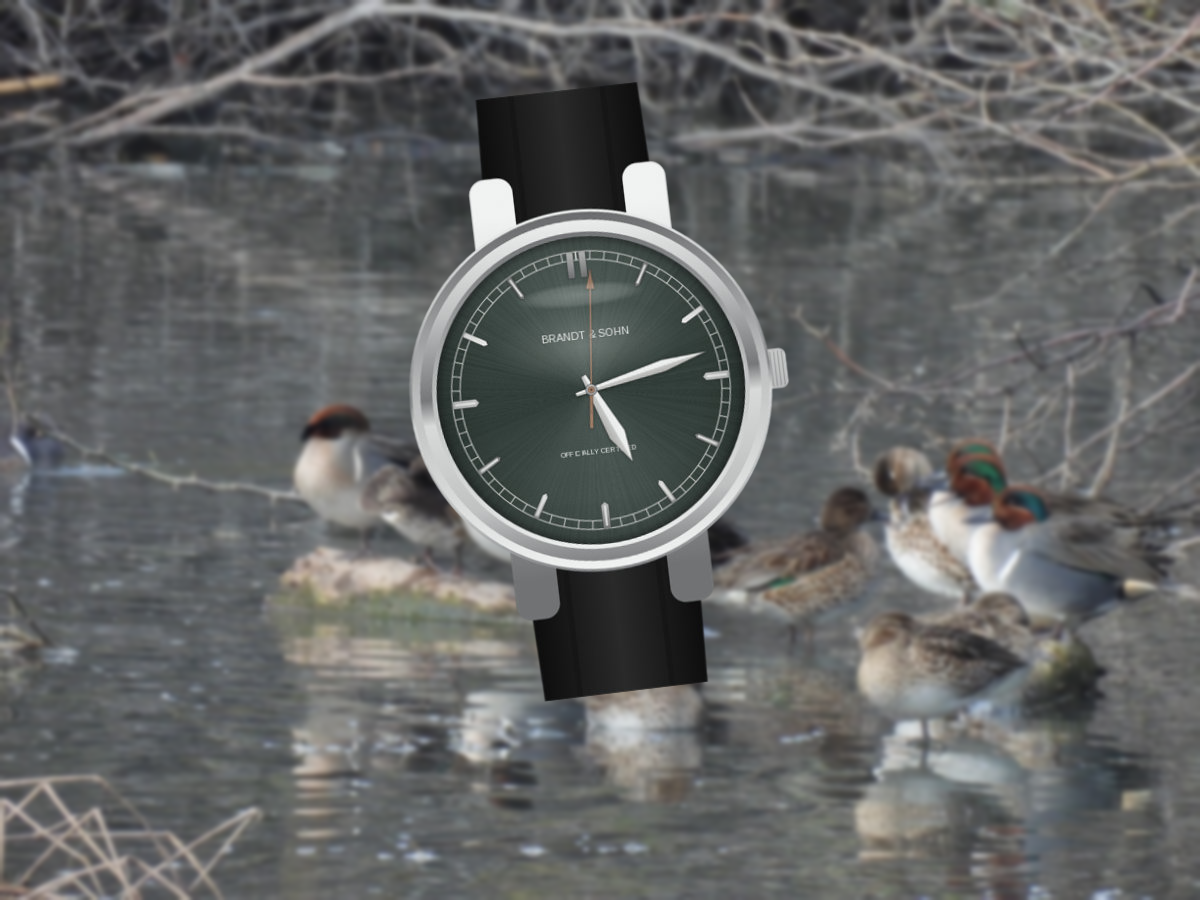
5.13.01
